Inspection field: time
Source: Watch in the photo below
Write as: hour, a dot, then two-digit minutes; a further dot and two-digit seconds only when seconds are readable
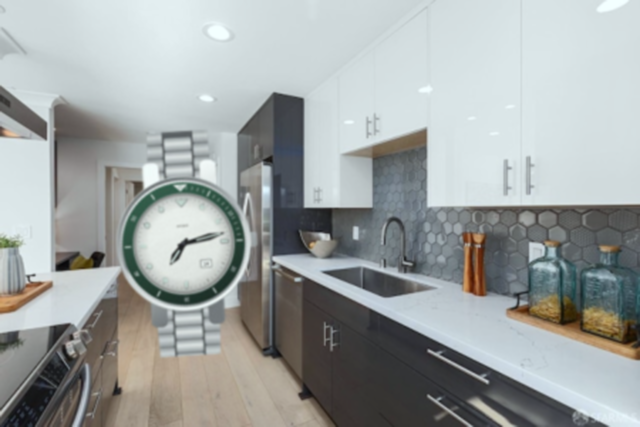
7.13
